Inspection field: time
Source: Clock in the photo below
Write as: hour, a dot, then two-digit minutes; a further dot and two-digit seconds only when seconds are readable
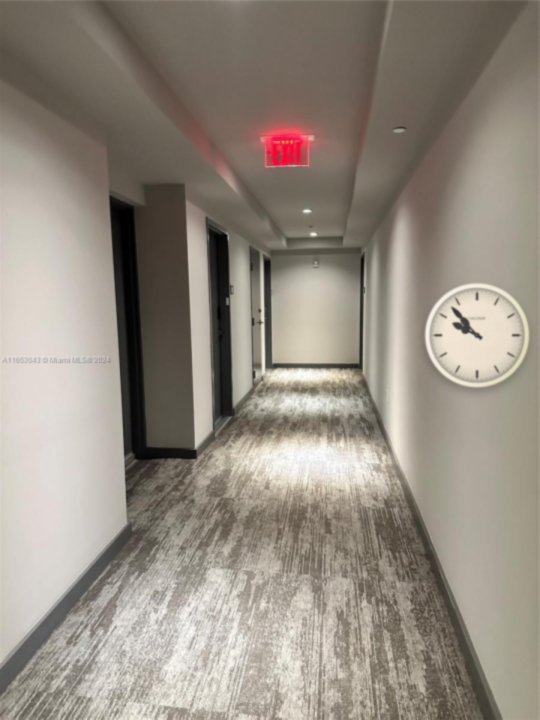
9.53
